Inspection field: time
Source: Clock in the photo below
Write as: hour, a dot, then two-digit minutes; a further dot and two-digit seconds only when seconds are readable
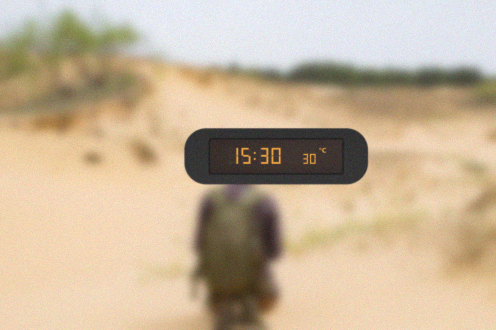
15.30
